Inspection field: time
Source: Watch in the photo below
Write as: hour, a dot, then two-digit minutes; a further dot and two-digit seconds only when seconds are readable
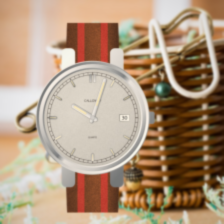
10.03
